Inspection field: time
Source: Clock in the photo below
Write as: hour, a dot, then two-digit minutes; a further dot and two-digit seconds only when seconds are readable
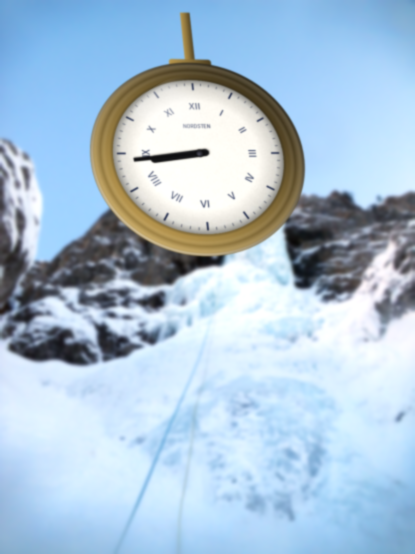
8.44
